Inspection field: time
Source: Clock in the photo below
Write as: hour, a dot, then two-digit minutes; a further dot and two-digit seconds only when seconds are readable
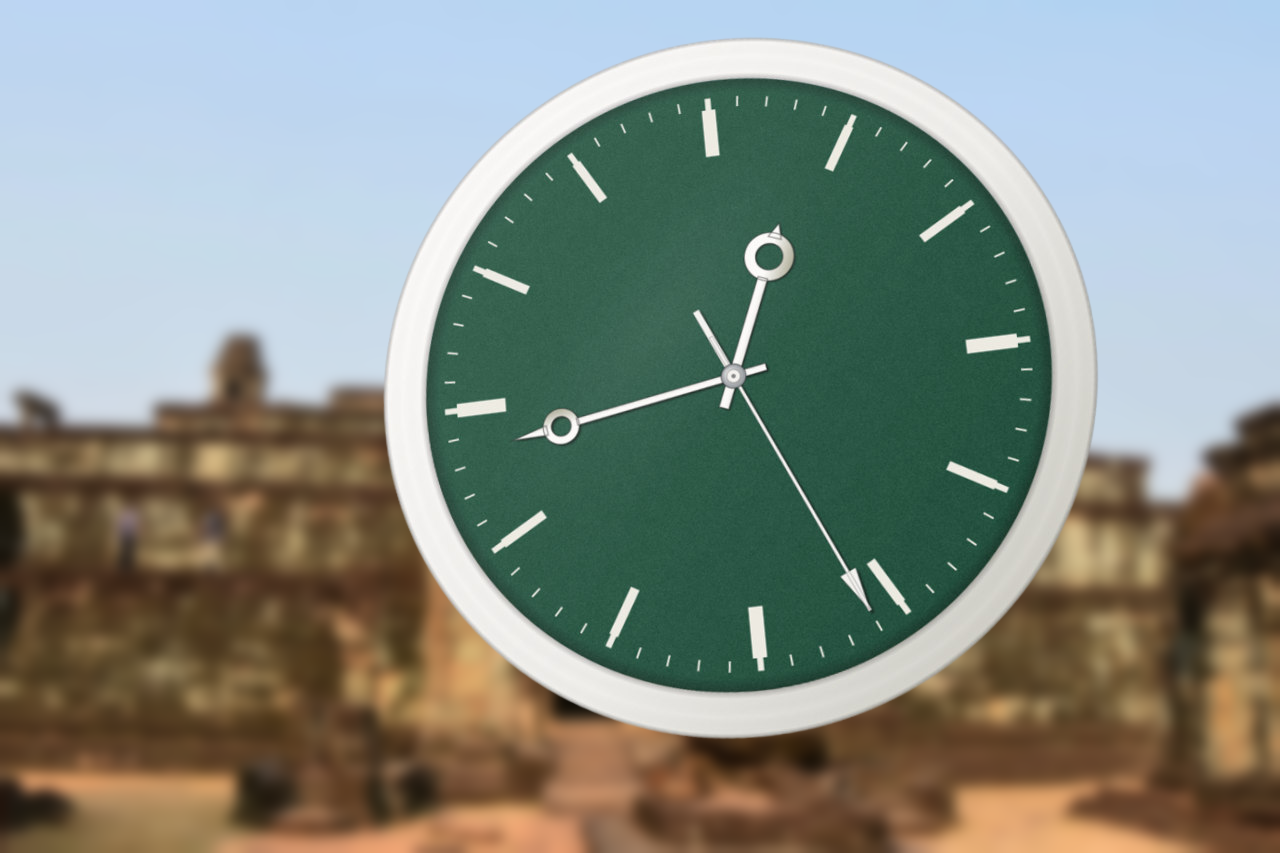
12.43.26
